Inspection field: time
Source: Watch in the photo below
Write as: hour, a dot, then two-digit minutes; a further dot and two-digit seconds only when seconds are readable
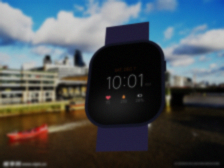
10.01
